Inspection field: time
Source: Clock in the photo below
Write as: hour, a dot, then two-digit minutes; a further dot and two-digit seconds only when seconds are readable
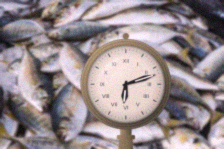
6.12
